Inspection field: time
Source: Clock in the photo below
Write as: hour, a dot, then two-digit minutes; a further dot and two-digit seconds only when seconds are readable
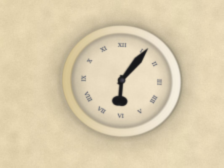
6.06
